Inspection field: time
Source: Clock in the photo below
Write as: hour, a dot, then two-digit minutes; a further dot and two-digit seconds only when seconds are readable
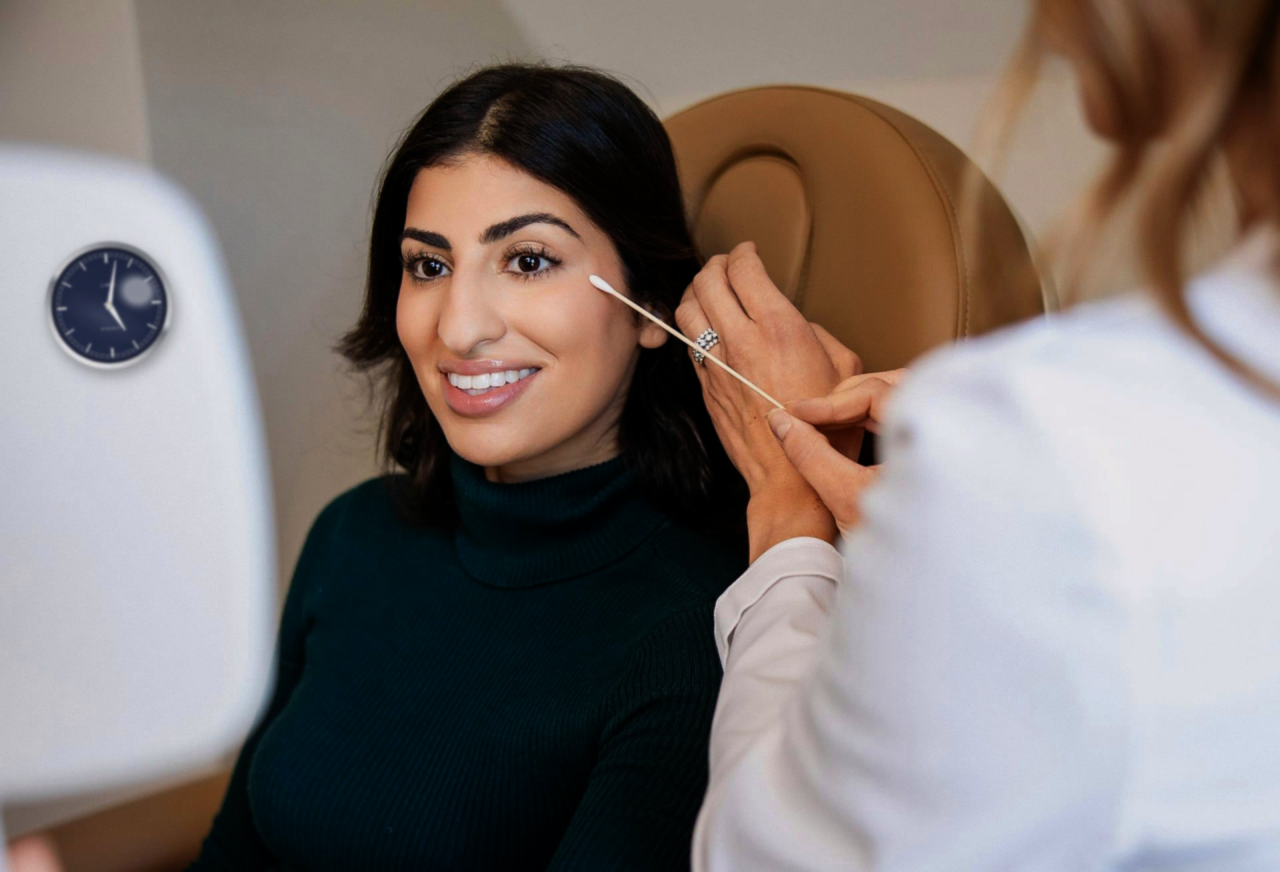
5.02
